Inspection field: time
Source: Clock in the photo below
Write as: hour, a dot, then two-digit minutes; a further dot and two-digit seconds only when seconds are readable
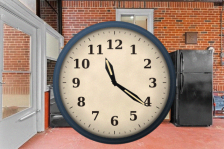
11.21
